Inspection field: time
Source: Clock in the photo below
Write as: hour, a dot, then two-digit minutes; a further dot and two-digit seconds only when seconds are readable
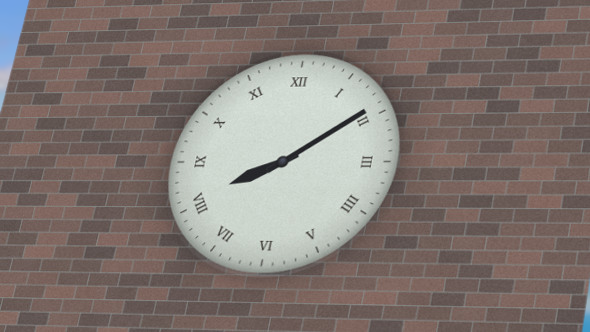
8.09
